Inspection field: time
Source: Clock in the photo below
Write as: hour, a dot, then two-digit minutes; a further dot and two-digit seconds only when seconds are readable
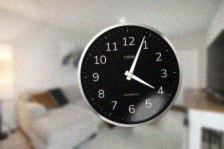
4.04
